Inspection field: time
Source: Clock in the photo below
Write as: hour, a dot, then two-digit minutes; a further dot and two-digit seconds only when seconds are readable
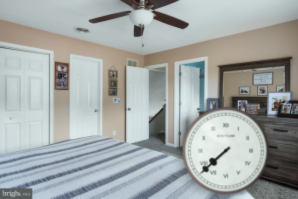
7.38
